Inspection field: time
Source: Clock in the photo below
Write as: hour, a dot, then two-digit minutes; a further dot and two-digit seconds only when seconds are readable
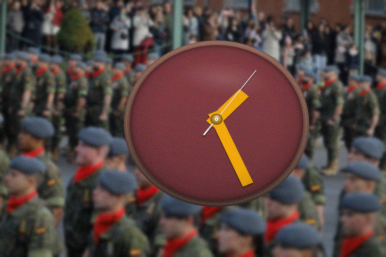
1.26.06
